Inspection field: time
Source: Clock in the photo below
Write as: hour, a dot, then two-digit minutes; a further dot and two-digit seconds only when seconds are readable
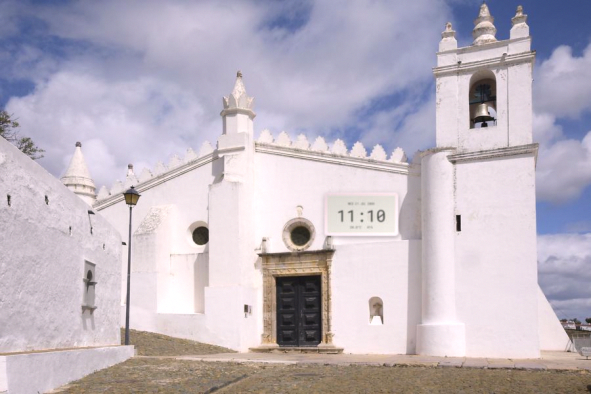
11.10
